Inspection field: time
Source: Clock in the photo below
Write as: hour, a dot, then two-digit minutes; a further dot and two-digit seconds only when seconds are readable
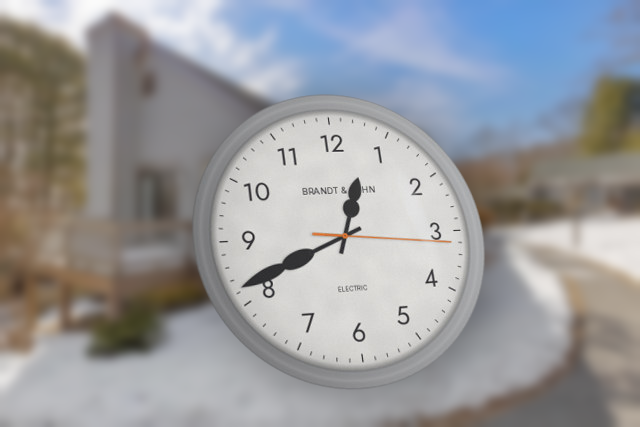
12.41.16
